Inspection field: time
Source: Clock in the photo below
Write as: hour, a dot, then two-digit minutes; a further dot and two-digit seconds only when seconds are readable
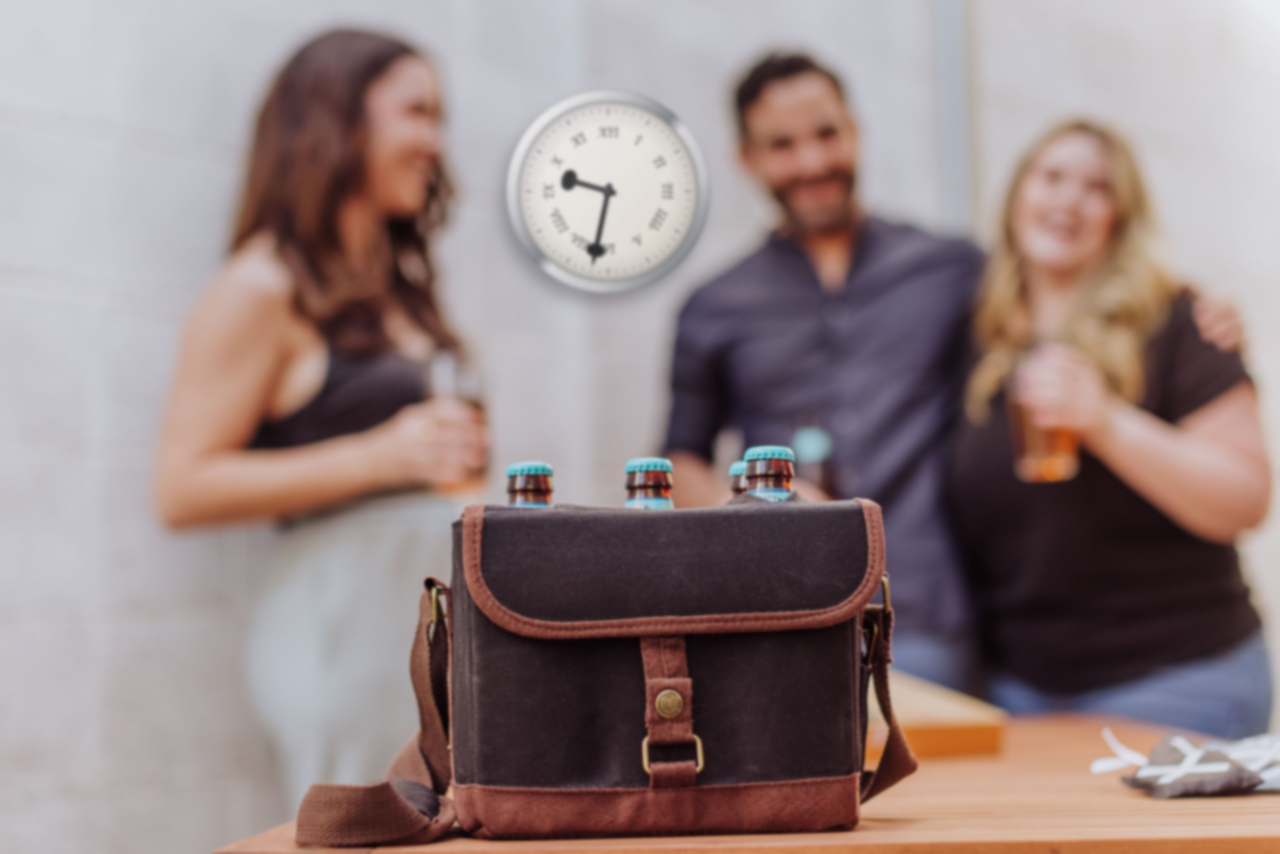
9.32
